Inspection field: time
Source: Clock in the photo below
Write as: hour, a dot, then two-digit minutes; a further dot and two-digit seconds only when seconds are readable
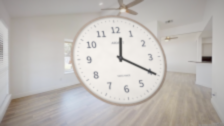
12.20
